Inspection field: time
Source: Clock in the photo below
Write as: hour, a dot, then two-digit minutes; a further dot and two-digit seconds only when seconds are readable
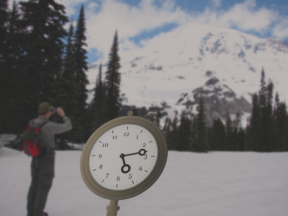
5.13
